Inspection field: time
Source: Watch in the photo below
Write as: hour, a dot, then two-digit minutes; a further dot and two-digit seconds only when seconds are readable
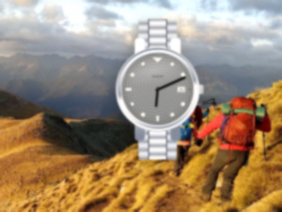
6.11
